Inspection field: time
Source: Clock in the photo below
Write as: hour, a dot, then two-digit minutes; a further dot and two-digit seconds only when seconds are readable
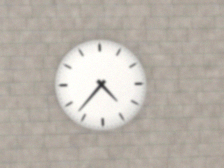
4.37
